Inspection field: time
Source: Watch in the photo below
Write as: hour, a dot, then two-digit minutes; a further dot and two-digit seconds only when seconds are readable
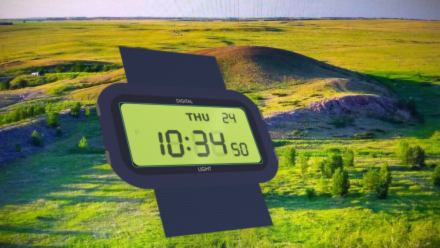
10.34.50
